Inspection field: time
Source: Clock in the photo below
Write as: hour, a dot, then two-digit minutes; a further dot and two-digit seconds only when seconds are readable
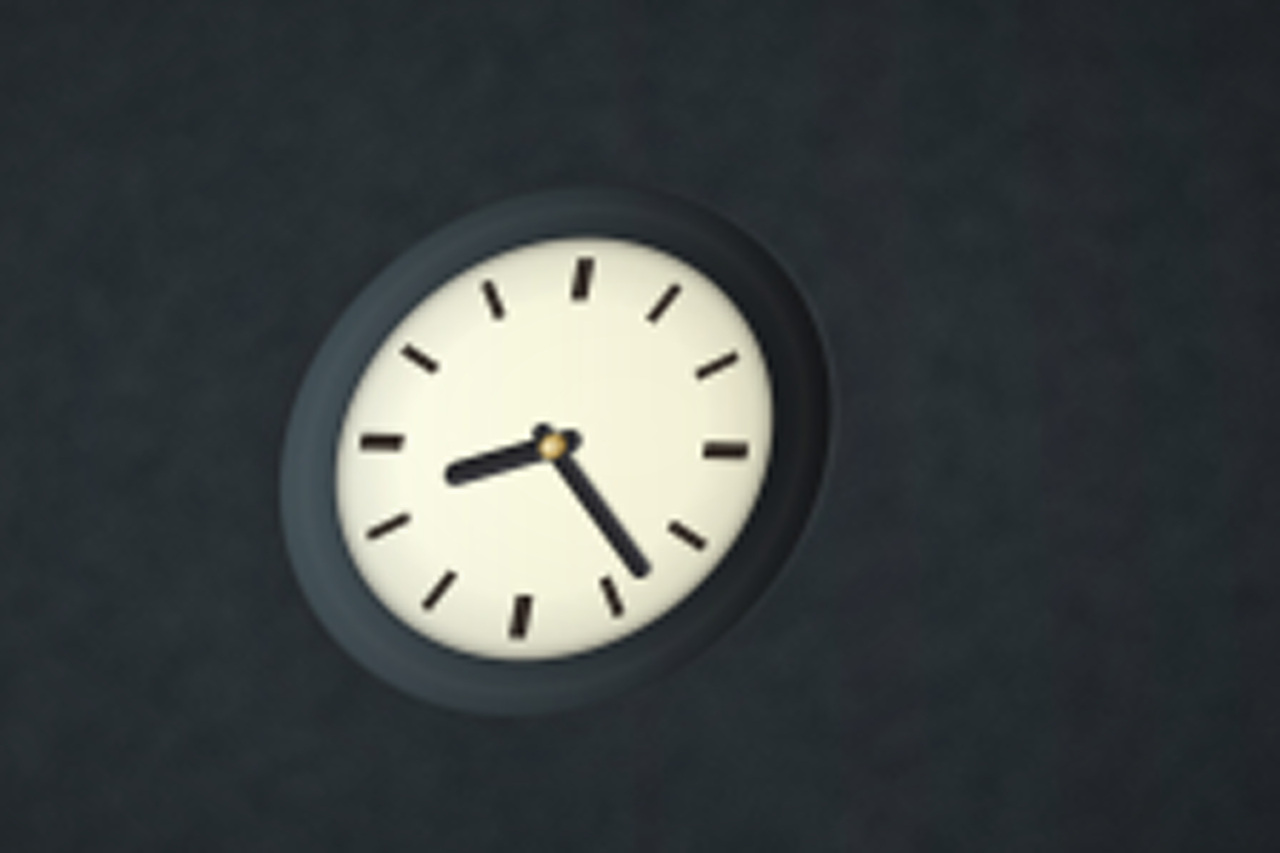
8.23
